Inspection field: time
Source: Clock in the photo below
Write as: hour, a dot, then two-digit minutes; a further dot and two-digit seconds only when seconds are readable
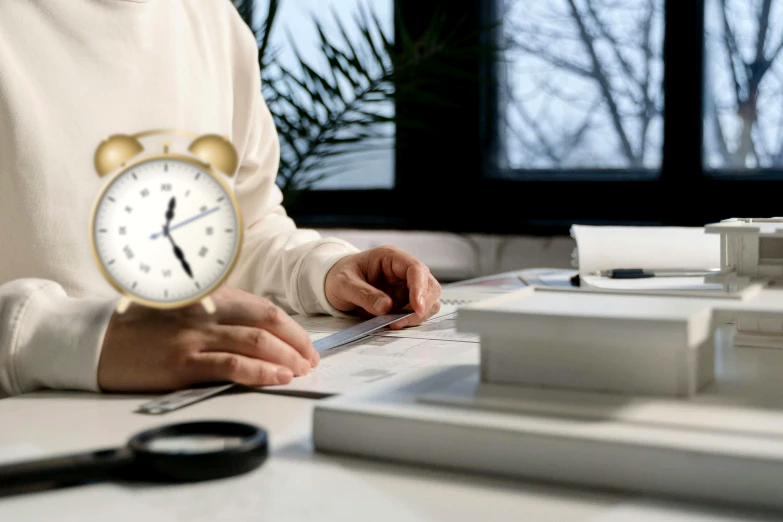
12.25.11
